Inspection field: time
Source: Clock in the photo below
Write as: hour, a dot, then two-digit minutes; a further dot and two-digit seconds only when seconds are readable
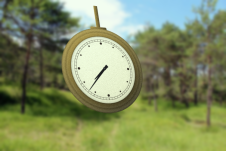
7.37
